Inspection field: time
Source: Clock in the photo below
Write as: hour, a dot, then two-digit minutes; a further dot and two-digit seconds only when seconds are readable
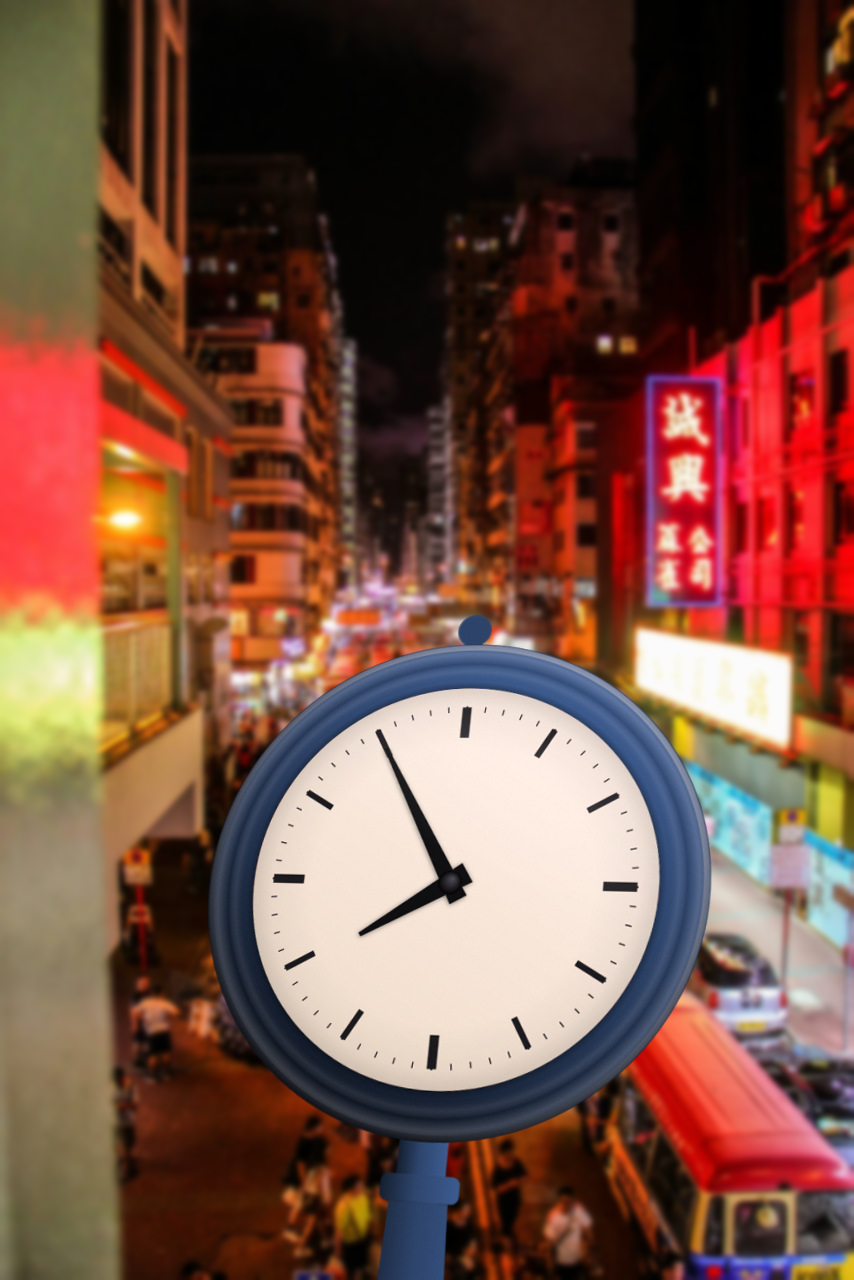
7.55
